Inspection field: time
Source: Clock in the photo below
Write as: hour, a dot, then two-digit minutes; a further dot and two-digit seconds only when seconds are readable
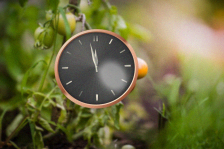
11.58
